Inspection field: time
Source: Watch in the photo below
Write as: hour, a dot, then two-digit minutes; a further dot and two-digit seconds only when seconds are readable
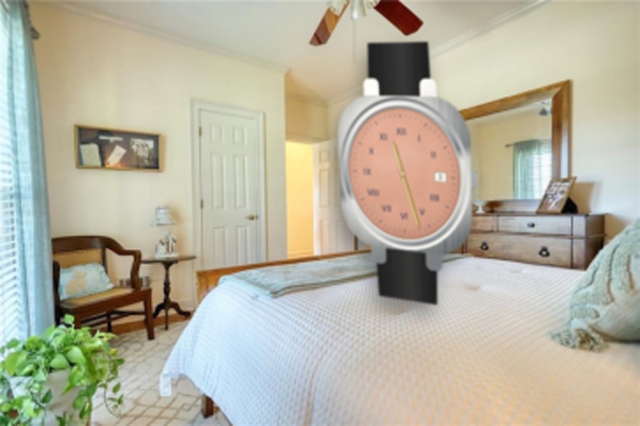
11.27
